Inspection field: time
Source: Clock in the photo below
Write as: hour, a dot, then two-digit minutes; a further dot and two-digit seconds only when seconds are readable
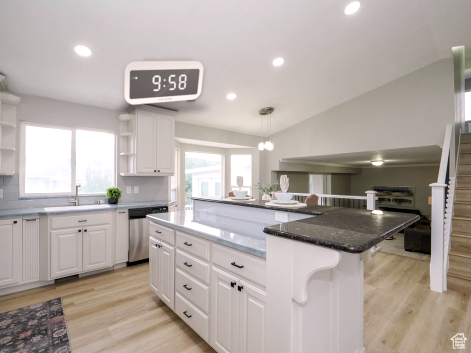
9.58
